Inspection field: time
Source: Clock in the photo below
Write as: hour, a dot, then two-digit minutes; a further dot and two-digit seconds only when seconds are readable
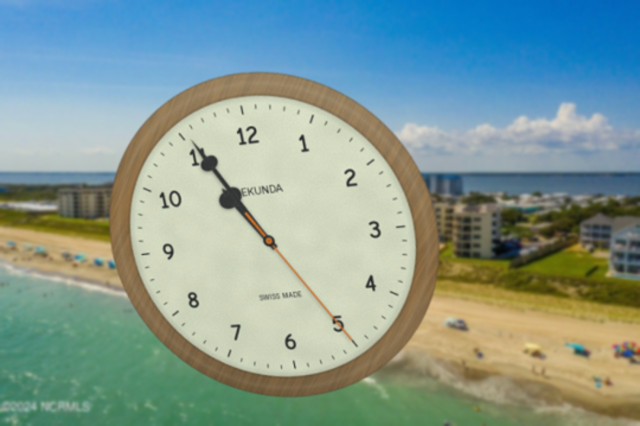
10.55.25
